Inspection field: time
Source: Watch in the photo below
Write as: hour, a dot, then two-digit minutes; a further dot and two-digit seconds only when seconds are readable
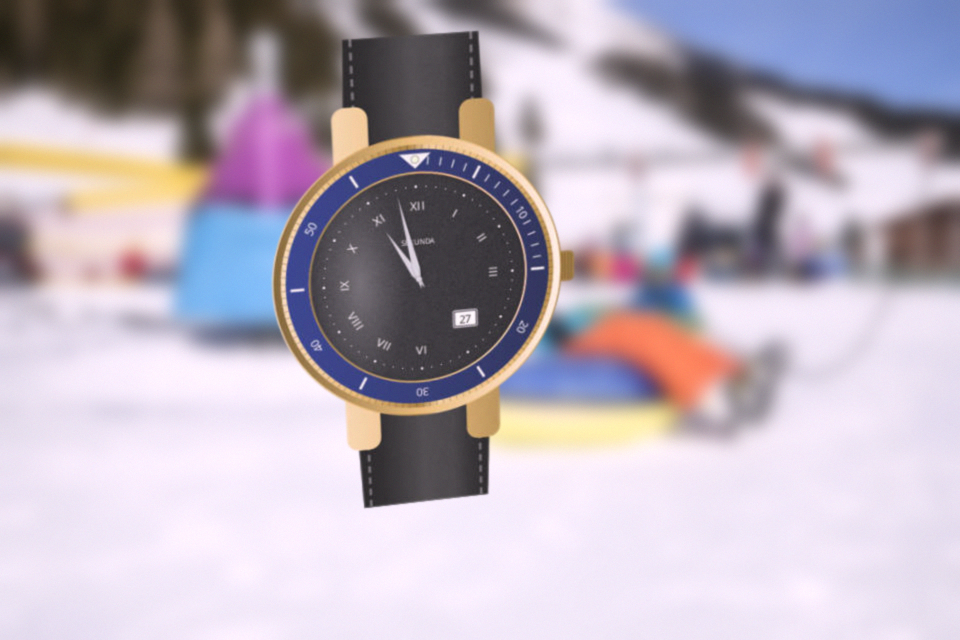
10.58
